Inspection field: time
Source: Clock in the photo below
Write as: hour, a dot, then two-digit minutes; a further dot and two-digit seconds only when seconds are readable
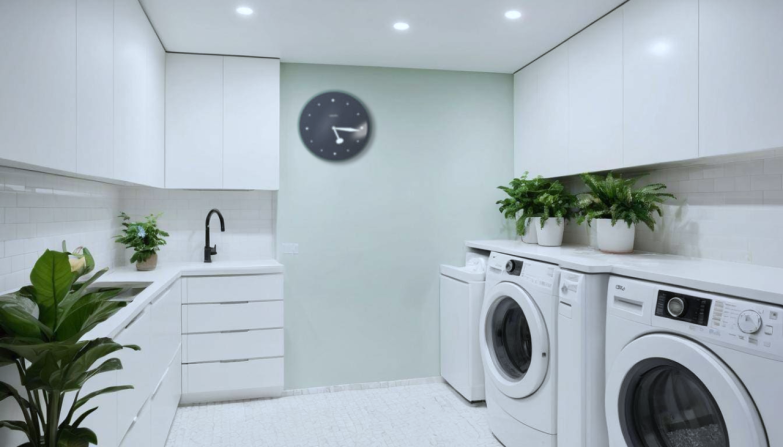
5.16
